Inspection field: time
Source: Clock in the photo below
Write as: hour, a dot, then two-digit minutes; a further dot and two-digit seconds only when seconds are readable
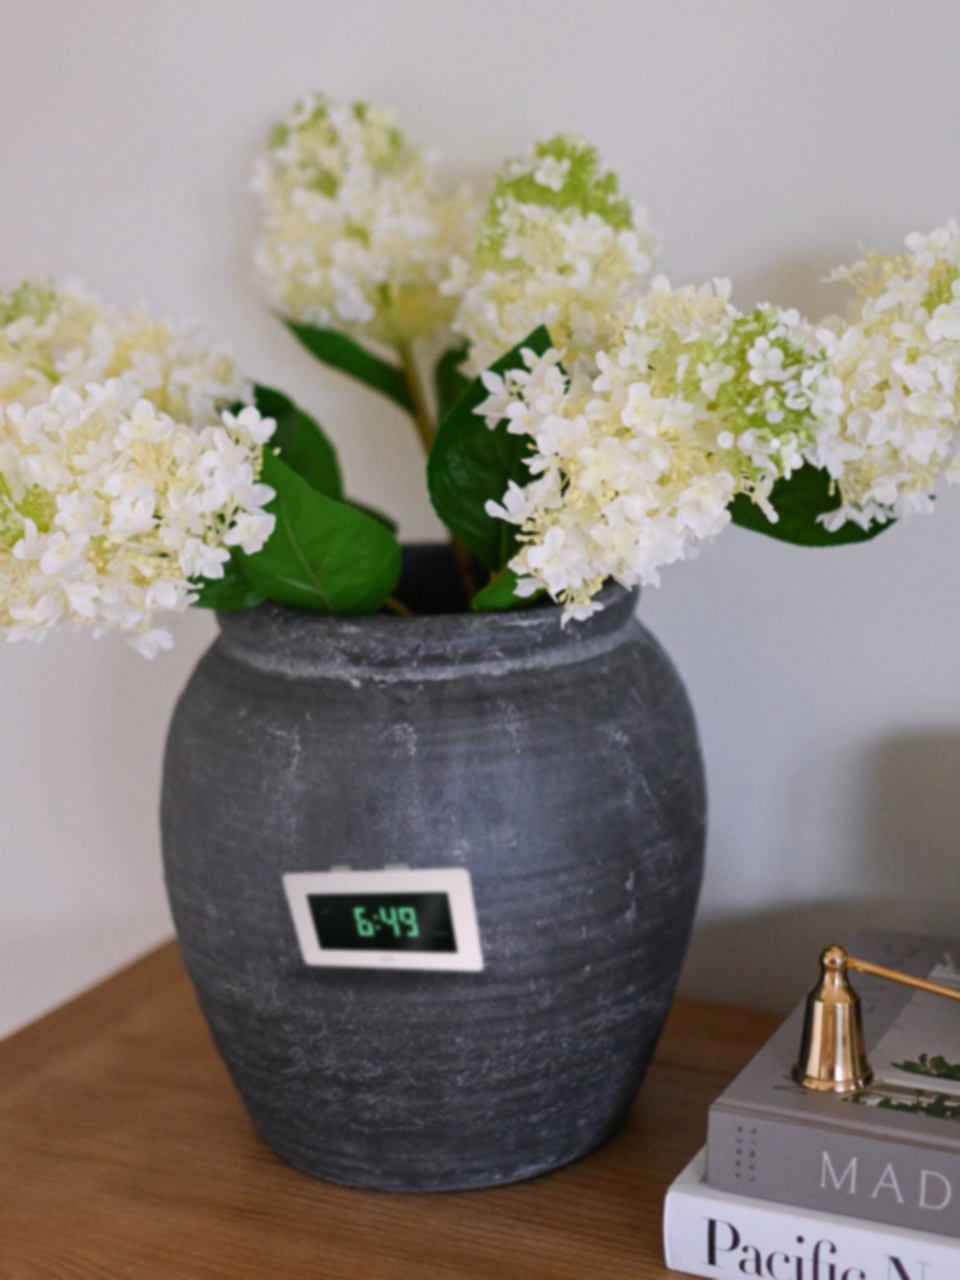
6.49
